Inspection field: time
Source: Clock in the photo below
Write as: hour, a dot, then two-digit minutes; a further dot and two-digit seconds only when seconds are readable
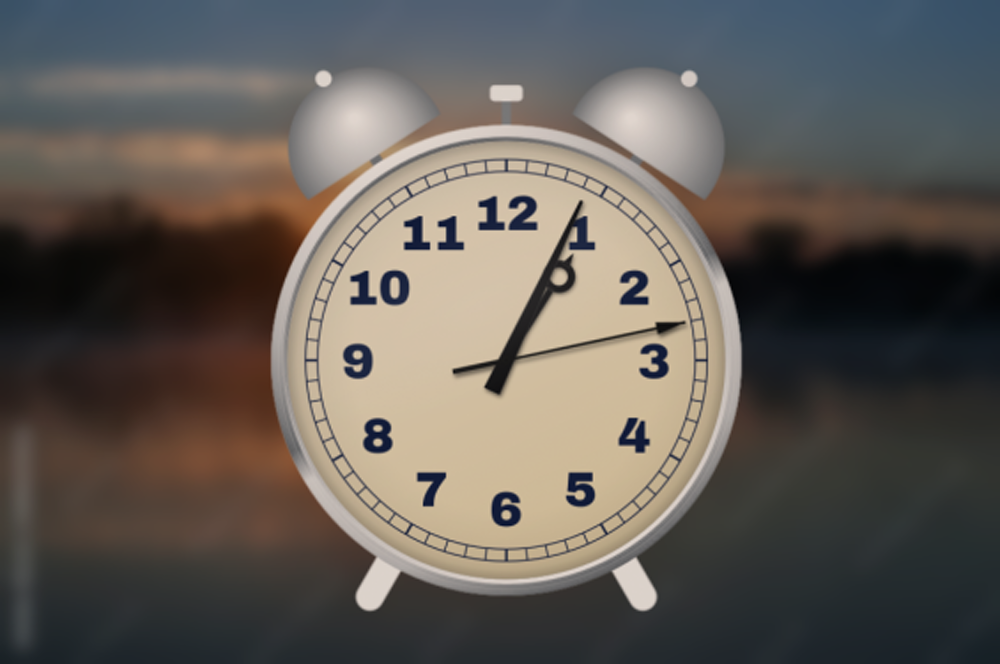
1.04.13
